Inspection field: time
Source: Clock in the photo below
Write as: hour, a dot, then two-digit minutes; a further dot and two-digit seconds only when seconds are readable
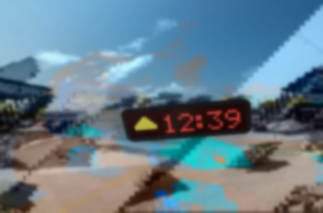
12.39
